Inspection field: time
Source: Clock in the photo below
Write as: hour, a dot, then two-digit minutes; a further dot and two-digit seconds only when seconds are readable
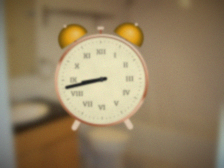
8.43
